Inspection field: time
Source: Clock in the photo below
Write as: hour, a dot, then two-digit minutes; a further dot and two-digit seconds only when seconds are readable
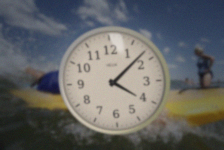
4.08
